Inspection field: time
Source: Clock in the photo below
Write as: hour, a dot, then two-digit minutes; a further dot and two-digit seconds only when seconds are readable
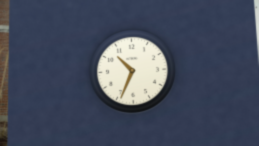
10.34
